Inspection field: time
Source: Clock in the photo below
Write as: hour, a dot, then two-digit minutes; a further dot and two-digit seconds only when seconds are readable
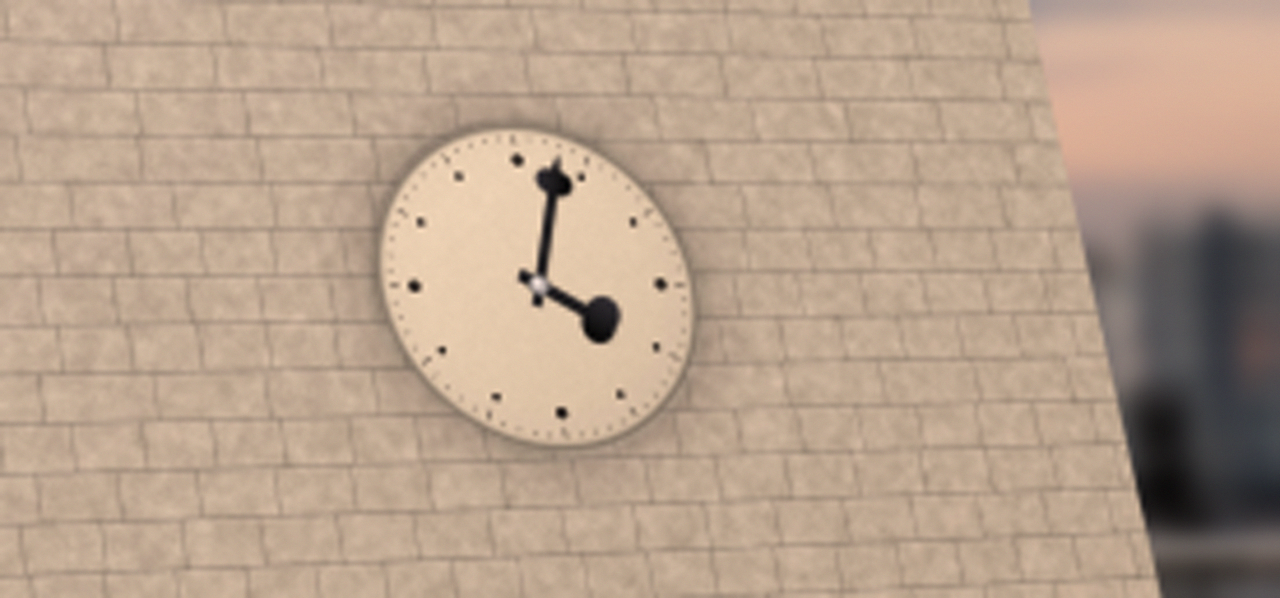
4.03
